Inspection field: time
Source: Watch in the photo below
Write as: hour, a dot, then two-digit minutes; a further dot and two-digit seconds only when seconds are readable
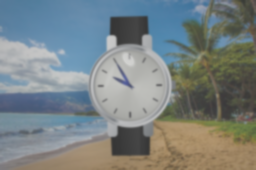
9.55
